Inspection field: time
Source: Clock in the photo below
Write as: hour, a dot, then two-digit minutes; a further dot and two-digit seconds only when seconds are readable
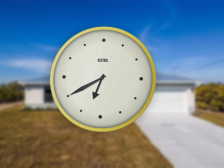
6.40
